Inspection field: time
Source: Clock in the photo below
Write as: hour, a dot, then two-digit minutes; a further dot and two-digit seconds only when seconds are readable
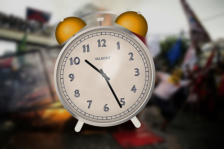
10.26
